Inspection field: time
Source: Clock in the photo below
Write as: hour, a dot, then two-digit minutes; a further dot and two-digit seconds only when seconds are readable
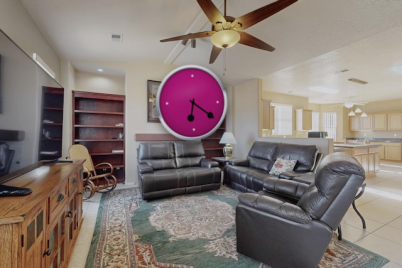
6.21
